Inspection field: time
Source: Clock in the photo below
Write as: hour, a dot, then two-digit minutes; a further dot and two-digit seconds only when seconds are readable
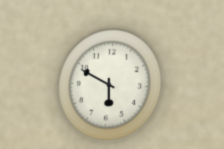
5.49
